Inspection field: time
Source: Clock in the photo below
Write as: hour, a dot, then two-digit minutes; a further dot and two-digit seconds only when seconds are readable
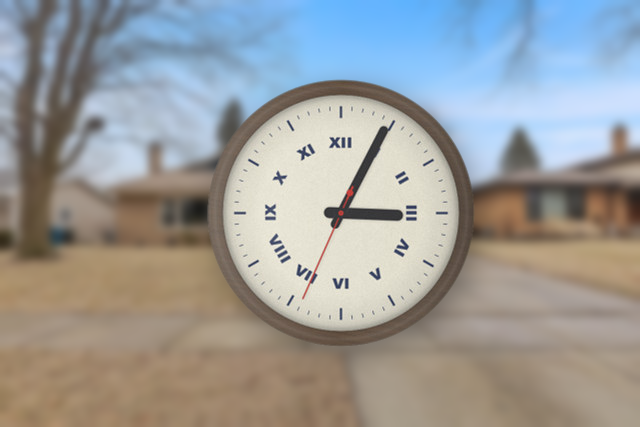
3.04.34
